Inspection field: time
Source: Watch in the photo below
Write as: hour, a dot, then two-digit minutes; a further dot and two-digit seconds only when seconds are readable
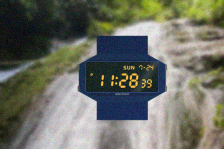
11.28.39
